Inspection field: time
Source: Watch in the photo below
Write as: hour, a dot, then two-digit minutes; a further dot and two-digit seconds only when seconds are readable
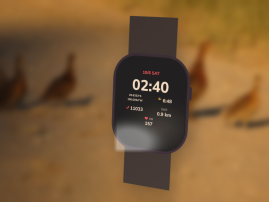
2.40
